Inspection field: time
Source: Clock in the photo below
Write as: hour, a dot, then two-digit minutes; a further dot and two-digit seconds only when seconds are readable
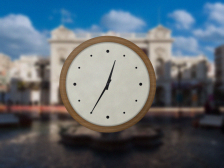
12.35
